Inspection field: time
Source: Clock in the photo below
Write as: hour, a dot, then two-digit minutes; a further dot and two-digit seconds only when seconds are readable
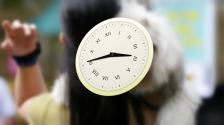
3.46
